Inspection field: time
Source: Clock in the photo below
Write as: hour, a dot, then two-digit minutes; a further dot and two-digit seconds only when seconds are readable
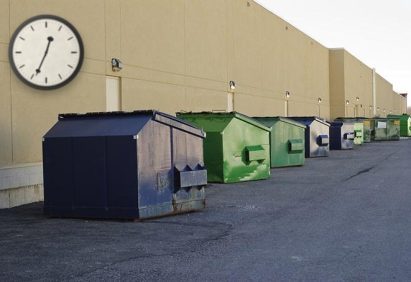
12.34
